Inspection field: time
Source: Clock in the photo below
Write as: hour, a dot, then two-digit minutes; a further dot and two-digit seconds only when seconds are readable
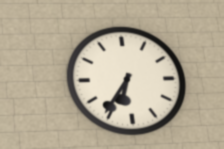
6.36
